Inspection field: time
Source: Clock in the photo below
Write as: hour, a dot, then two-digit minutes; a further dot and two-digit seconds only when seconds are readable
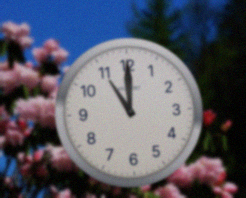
11.00
